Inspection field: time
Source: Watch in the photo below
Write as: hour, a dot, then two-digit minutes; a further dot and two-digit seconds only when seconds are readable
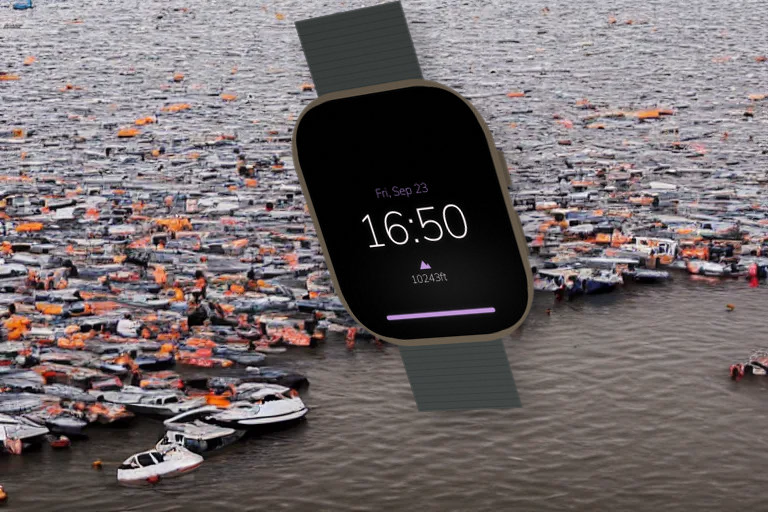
16.50
